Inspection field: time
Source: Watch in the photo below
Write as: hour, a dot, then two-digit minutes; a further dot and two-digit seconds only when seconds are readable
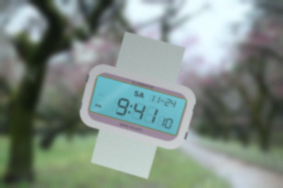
9.41.10
